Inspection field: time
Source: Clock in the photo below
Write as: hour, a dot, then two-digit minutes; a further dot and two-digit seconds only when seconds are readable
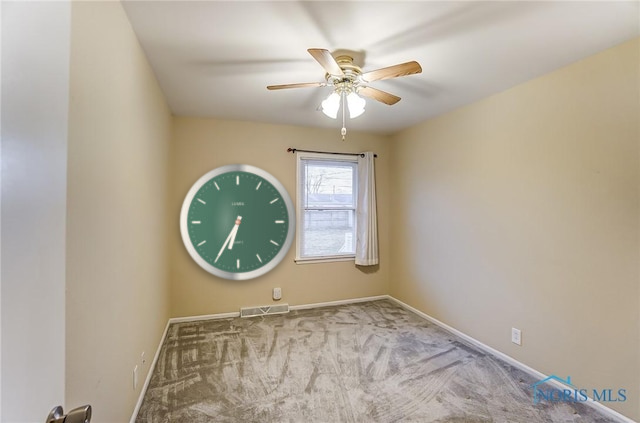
6.35
